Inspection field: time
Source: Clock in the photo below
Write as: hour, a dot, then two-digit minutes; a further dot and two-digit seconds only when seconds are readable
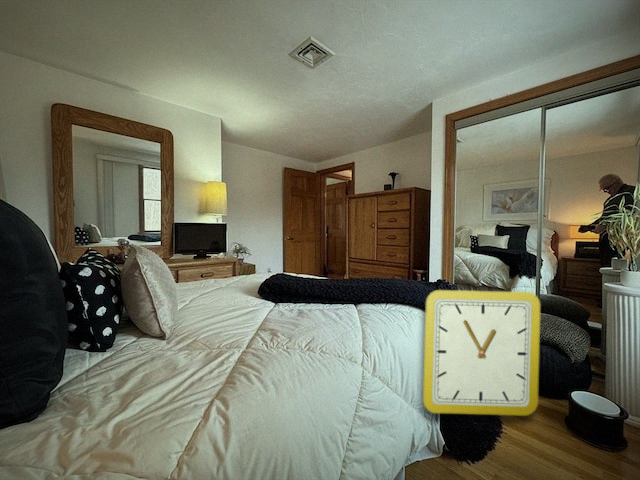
12.55
